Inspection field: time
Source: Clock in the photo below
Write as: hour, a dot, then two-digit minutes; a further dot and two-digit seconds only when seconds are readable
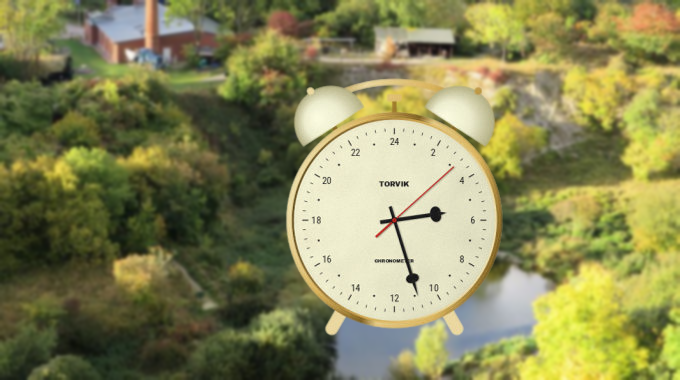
5.27.08
